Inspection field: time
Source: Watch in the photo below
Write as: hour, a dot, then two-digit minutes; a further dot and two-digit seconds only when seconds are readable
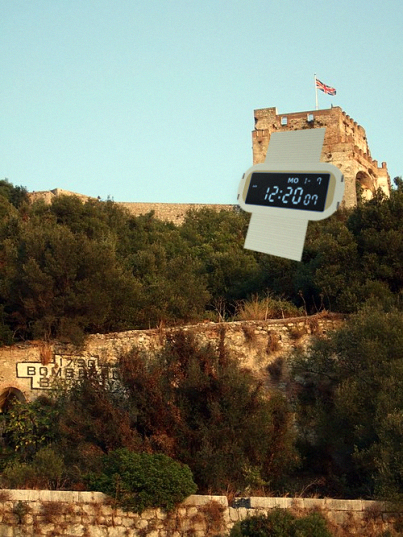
12.20.07
